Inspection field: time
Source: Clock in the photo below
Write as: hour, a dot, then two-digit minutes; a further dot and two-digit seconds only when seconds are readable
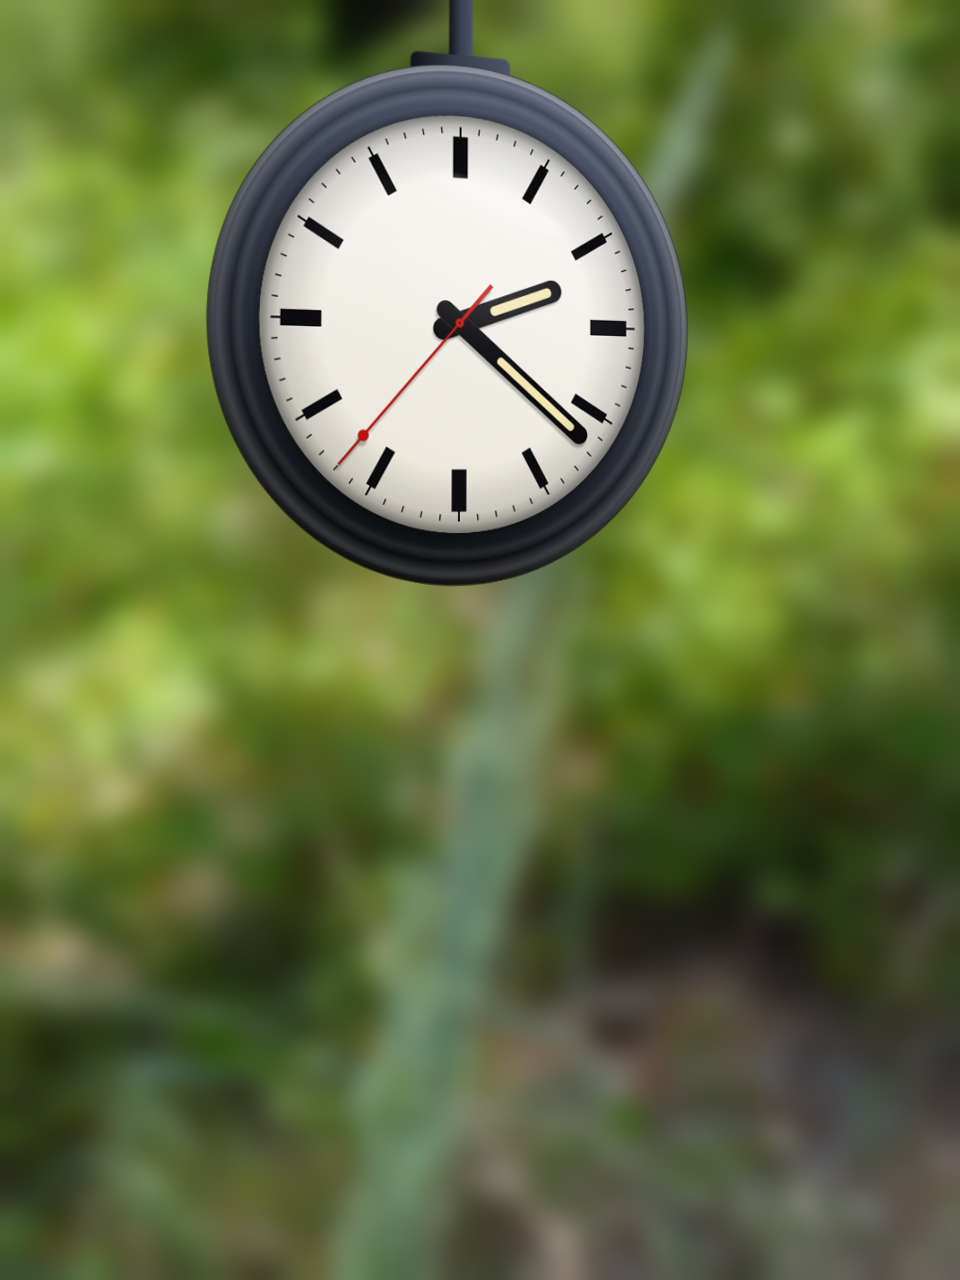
2.21.37
